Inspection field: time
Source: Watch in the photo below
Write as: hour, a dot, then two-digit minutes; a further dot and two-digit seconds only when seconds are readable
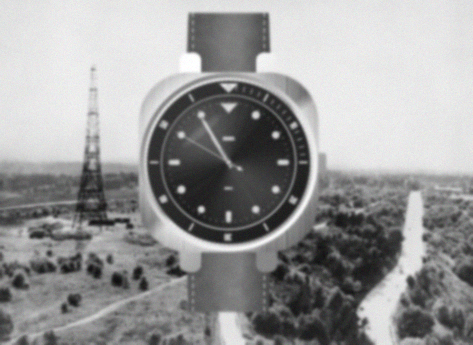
10.54.50
